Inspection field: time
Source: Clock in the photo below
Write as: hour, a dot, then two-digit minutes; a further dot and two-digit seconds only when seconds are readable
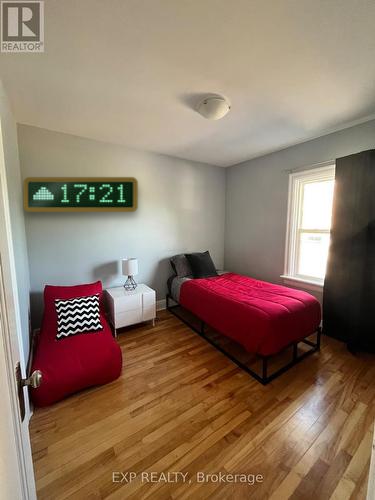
17.21
